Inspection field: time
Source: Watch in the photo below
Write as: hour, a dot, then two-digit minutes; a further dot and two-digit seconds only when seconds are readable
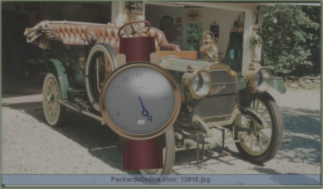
5.26
